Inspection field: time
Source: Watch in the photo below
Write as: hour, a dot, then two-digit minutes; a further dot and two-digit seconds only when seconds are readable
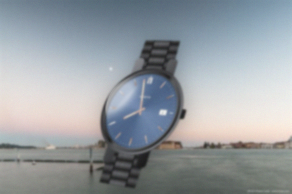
7.58
